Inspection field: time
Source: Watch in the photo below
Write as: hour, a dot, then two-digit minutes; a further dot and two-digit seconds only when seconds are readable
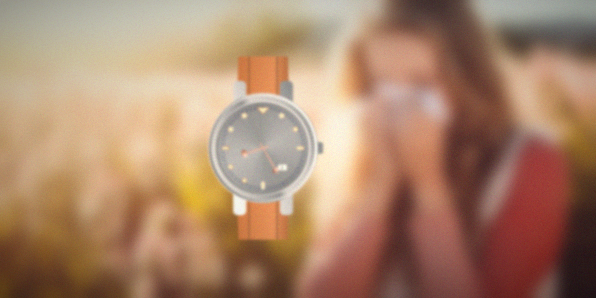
8.25
